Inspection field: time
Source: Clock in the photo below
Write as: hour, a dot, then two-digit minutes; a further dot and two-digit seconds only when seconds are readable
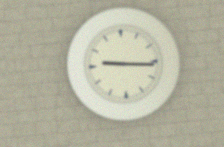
9.16
